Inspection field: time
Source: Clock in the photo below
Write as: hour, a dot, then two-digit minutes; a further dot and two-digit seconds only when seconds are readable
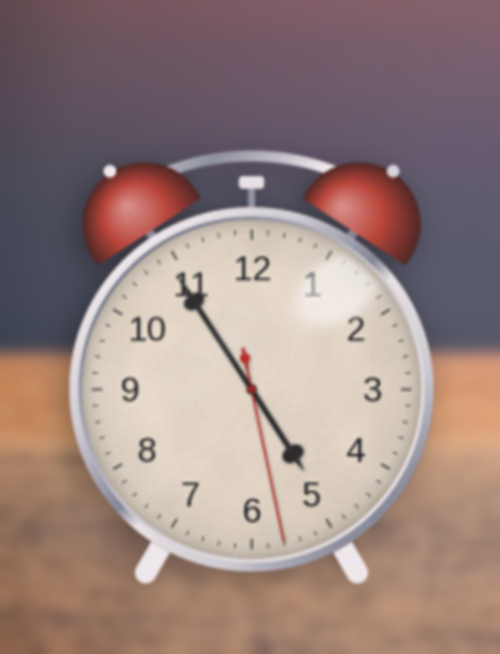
4.54.28
